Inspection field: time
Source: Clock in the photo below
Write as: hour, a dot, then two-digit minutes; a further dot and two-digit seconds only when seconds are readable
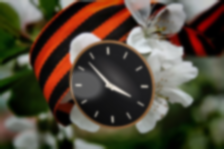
3.53
